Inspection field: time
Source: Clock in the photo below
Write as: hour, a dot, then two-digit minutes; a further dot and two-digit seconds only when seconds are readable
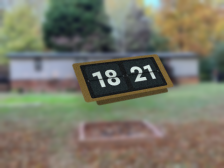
18.21
